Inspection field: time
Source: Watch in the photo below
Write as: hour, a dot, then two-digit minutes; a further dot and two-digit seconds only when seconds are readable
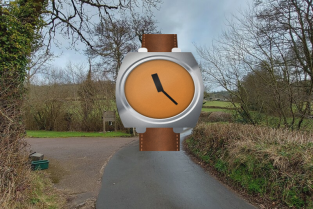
11.23
